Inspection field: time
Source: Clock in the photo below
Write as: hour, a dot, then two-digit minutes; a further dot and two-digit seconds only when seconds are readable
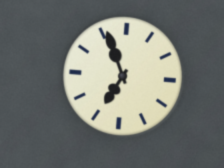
6.56
